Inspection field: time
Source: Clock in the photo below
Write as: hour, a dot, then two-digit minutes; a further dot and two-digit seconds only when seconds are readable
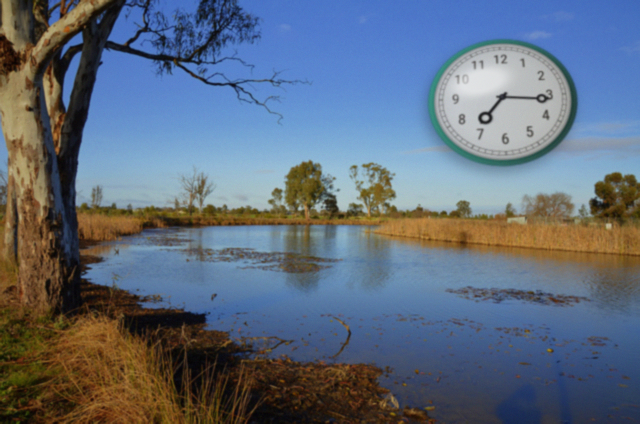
7.16
